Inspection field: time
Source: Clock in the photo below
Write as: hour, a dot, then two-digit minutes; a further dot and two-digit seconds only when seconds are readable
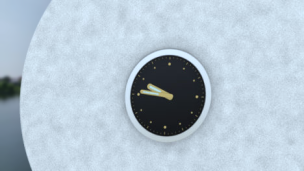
9.46
